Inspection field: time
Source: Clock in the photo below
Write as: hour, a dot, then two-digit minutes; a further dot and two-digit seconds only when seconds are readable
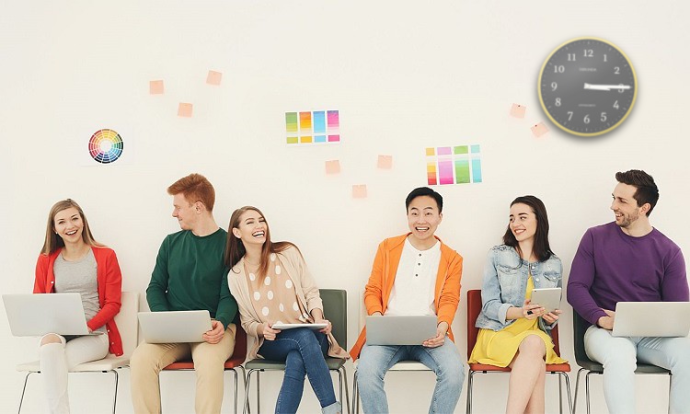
3.15
